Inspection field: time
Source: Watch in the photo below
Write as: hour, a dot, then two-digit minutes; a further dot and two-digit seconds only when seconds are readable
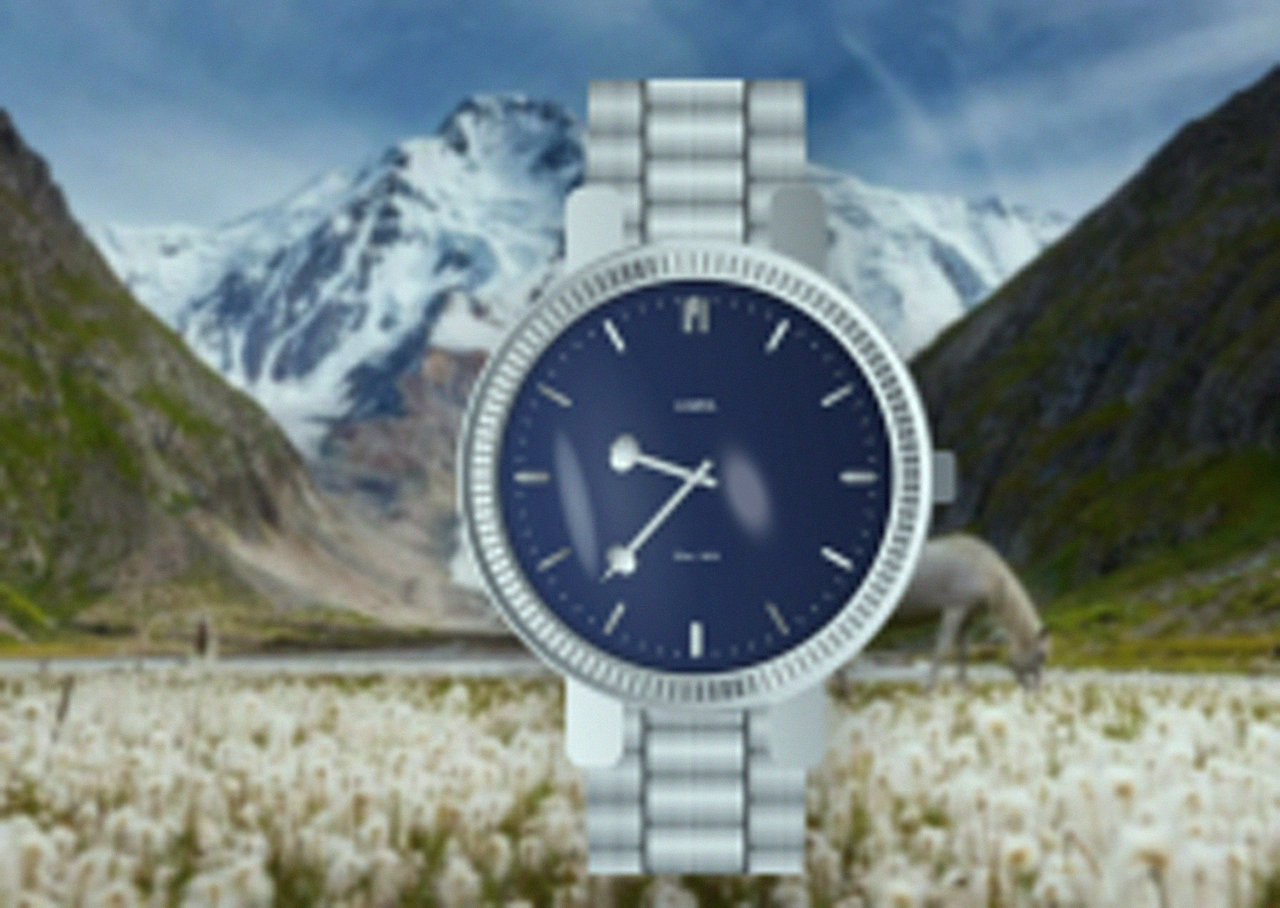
9.37
